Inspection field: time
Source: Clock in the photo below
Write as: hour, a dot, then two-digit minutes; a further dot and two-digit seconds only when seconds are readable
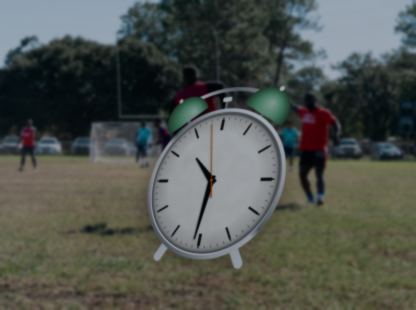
10.30.58
